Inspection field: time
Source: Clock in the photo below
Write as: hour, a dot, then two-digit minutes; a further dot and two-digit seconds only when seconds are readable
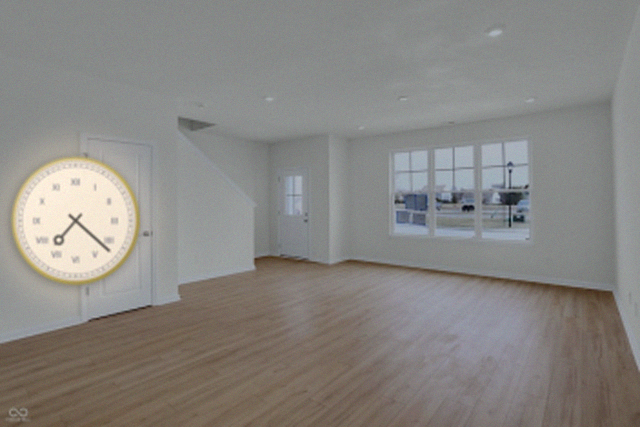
7.22
